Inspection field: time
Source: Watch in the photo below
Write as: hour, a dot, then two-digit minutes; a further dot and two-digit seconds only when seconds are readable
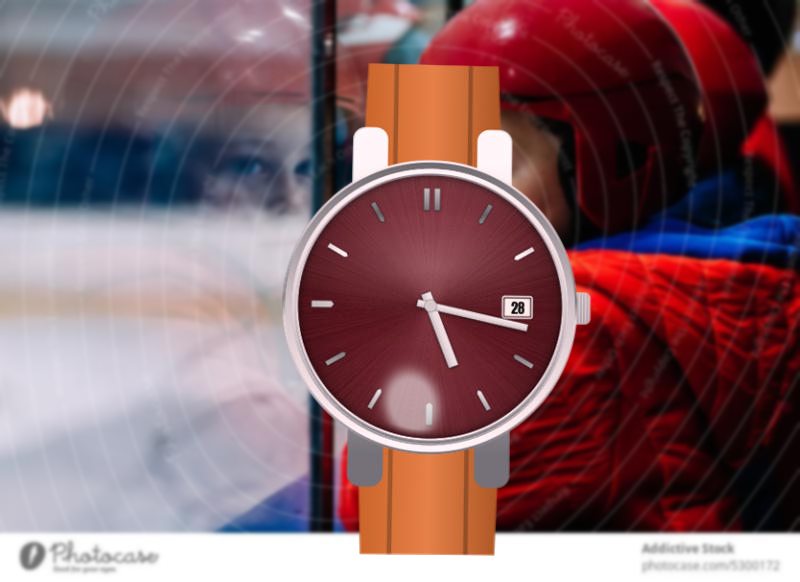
5.17
